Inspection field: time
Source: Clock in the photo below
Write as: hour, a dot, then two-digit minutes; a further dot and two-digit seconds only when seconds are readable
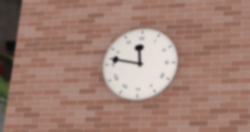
11.47
